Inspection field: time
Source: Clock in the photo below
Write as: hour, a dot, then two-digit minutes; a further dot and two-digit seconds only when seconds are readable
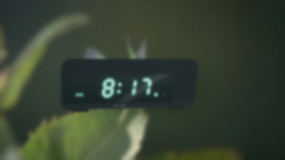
8.17
